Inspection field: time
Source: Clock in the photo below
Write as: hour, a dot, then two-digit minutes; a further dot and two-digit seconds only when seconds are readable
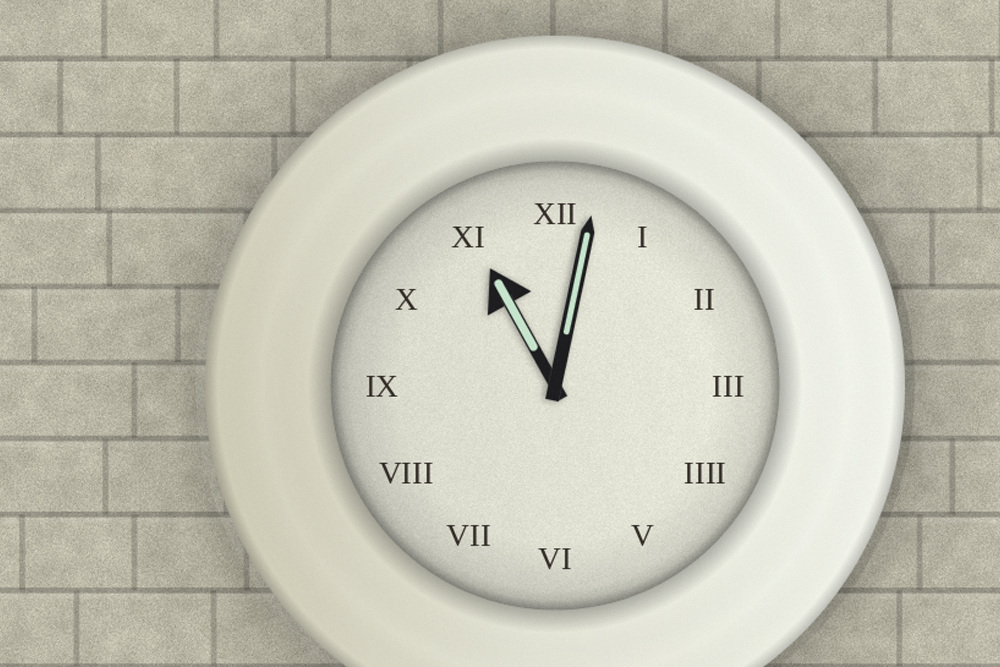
11.02
